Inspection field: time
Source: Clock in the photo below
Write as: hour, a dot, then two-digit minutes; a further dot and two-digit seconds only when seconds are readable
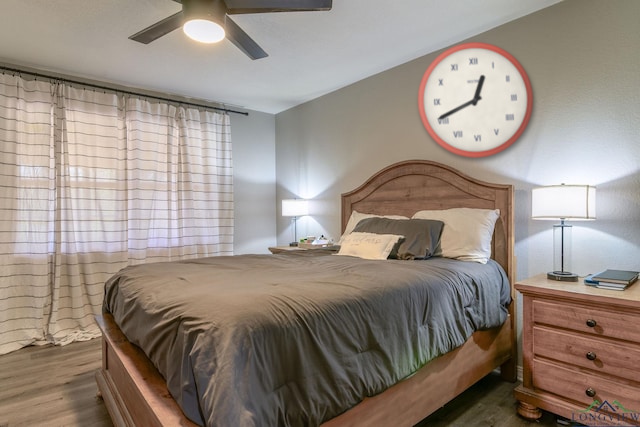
12.41
